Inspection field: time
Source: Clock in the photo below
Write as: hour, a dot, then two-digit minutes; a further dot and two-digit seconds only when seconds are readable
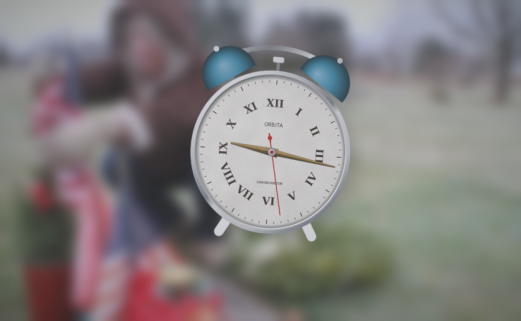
9.16.28
